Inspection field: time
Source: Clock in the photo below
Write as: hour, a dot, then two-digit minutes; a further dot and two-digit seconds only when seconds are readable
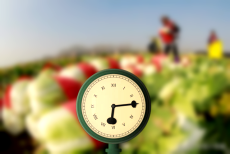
6.14
